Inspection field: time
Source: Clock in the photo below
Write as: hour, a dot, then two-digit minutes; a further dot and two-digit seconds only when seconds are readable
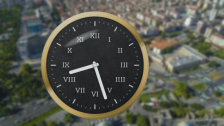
8.27
